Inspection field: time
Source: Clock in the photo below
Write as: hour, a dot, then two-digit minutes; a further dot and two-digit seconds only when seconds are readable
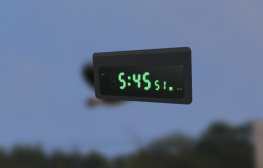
5.45.51
